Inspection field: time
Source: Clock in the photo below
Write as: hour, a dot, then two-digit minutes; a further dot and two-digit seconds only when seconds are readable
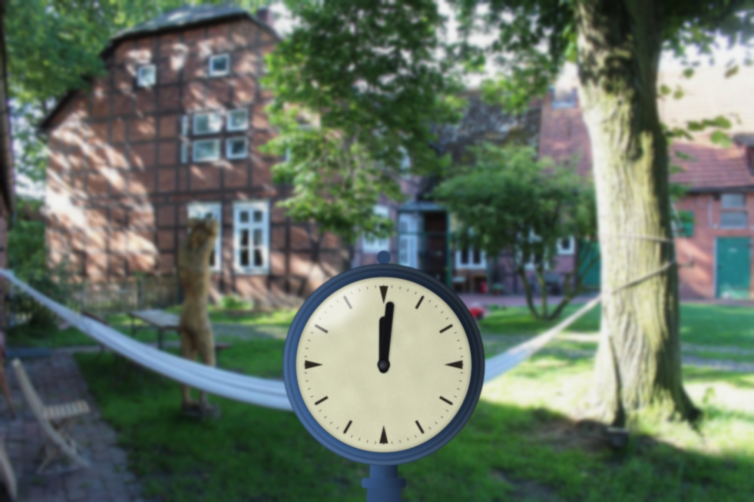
12.01
